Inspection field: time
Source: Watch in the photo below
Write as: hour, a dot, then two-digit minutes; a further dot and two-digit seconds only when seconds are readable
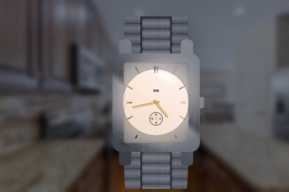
4.43
